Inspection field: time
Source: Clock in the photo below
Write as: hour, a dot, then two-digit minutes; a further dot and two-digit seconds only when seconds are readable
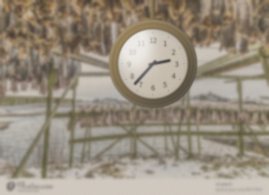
2.37
